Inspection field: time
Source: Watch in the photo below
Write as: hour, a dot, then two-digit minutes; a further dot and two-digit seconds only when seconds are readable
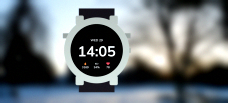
14.05
